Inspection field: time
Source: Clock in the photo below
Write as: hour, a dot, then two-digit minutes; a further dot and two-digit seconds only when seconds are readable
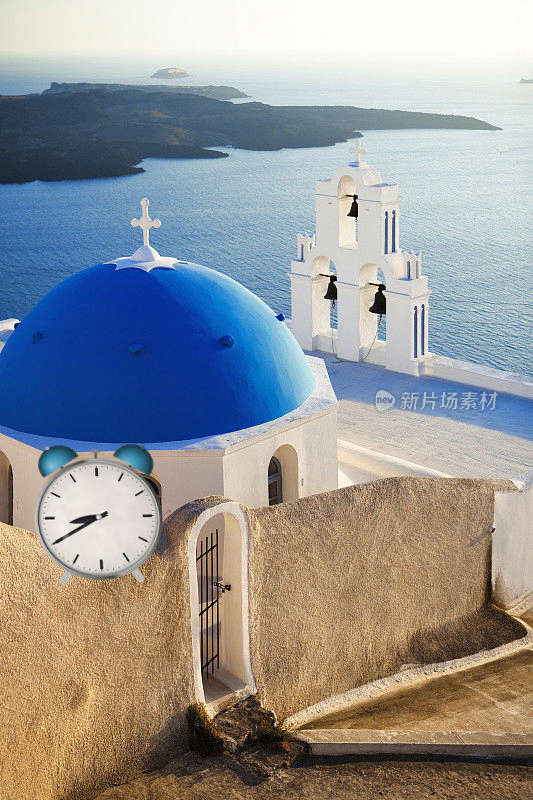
8.40
